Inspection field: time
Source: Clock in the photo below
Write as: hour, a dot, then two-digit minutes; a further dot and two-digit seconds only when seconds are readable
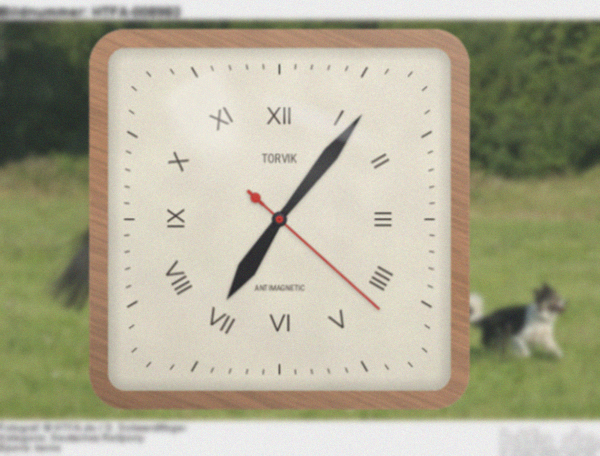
7.06.22
